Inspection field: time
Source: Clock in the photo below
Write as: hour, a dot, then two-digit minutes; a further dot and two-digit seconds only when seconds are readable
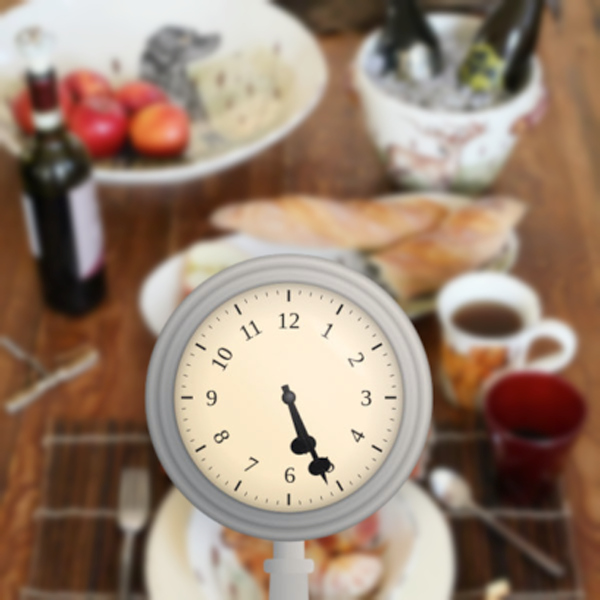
5.26
